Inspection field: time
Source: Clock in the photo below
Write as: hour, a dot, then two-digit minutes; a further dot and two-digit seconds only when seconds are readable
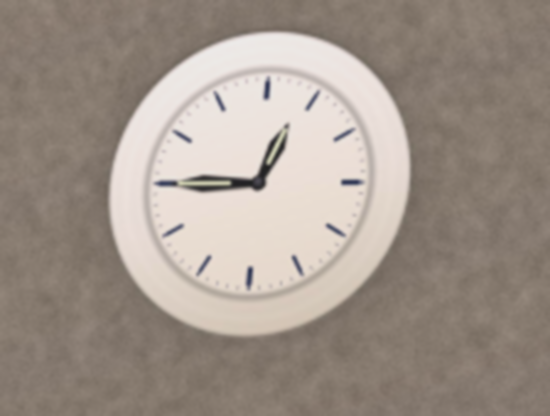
12.45
